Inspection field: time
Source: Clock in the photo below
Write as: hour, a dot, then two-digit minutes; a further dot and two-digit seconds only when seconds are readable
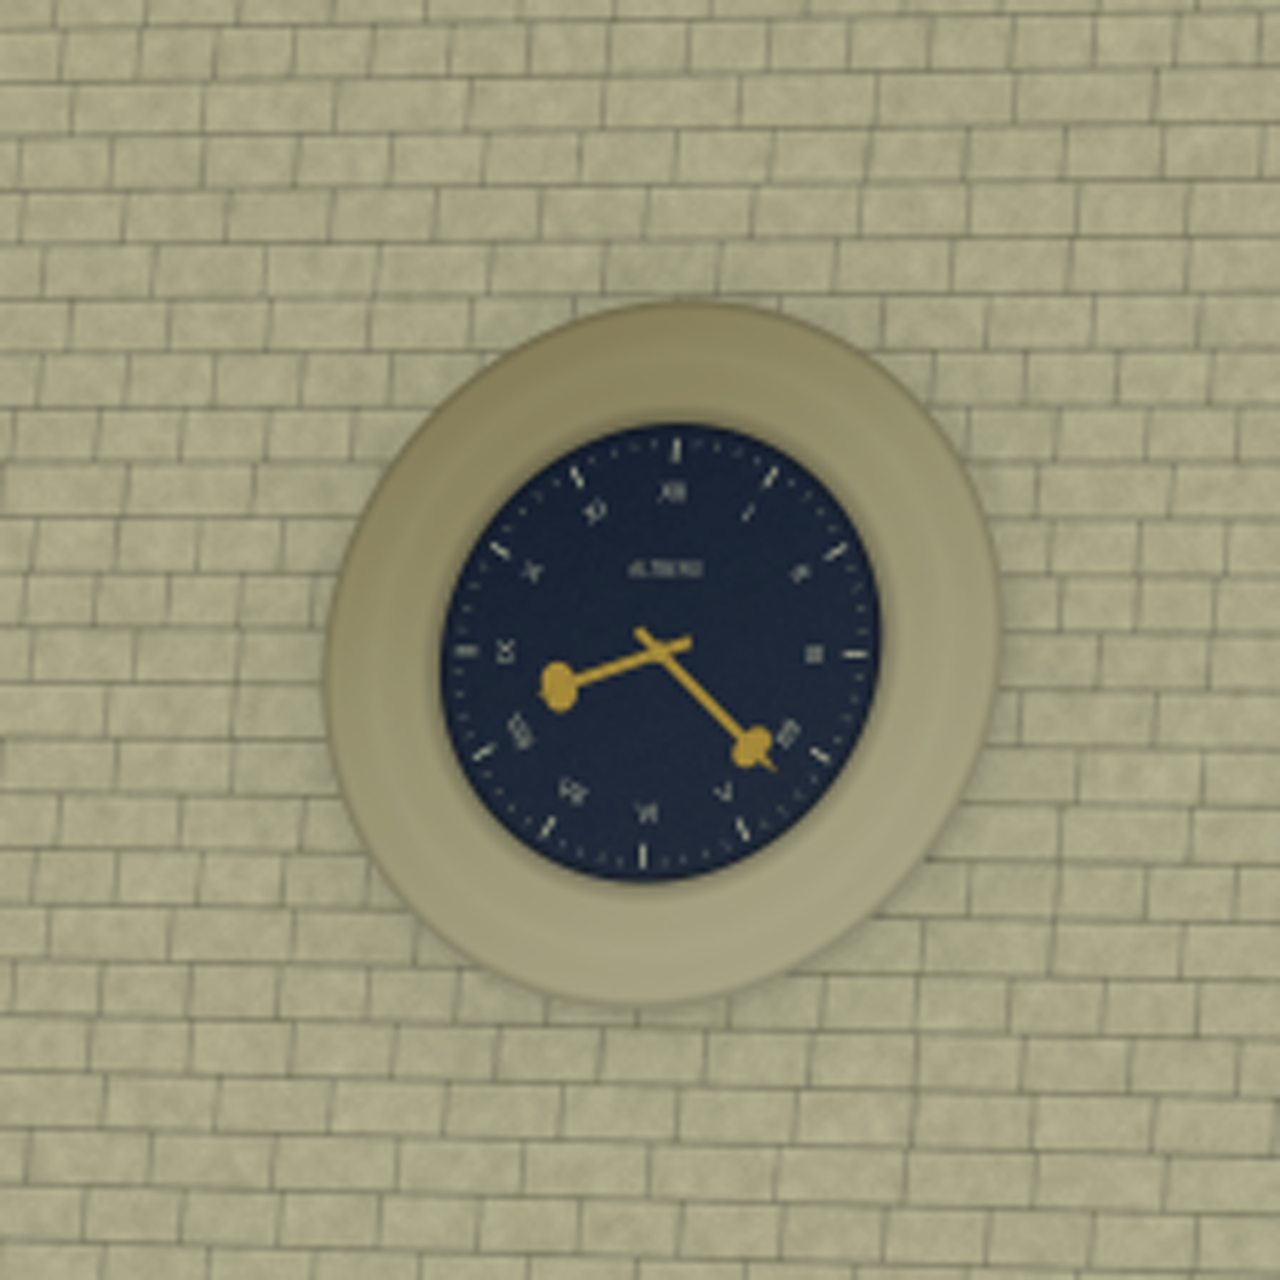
8.22
